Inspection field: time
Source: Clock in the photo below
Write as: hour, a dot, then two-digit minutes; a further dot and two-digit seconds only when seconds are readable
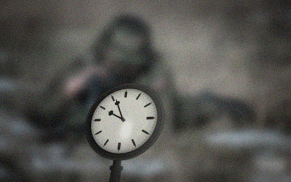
9.56
